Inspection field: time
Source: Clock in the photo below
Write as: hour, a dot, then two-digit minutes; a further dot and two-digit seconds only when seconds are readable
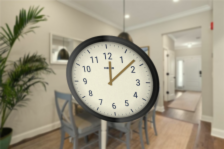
12.08
